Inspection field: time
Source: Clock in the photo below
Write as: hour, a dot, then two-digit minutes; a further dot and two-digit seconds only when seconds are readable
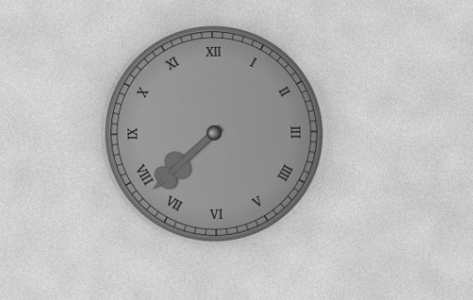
7.38
